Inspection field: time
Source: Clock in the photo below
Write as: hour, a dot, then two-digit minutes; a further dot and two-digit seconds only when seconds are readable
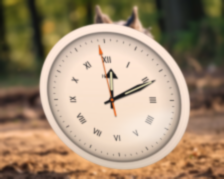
12.10.59
